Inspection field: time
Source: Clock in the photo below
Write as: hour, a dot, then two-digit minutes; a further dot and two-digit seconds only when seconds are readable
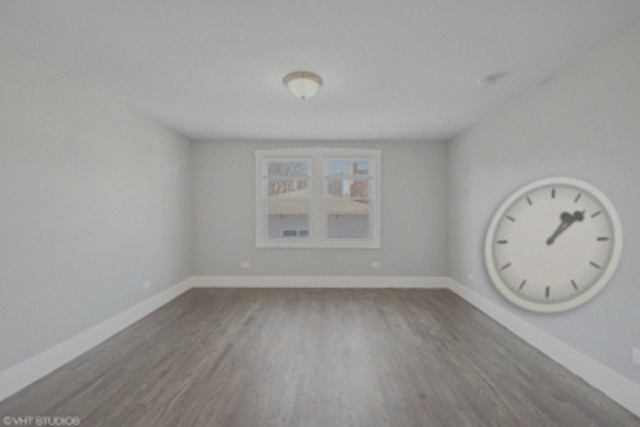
1.08
